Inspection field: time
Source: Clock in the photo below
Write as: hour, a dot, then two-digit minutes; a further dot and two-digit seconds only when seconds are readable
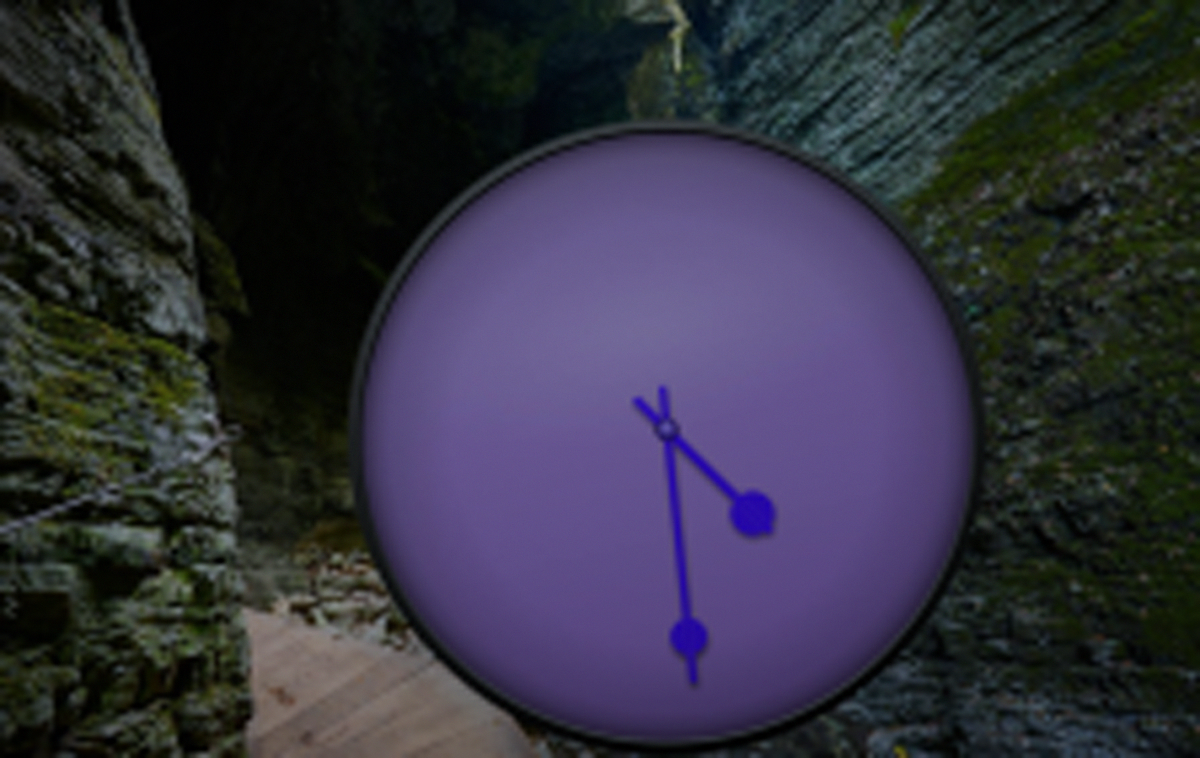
4.29
